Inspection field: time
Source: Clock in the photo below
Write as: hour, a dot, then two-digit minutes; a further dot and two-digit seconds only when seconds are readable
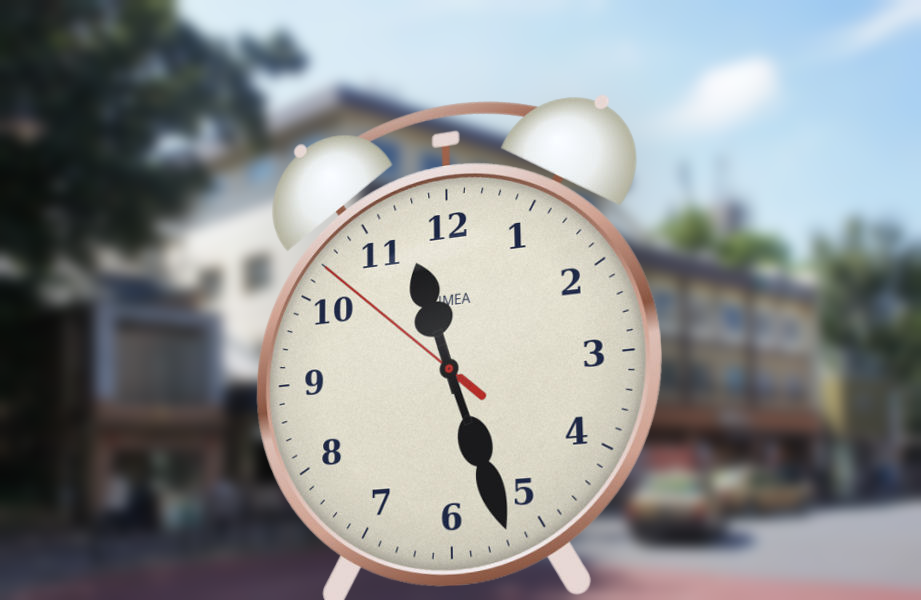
11.26.52
